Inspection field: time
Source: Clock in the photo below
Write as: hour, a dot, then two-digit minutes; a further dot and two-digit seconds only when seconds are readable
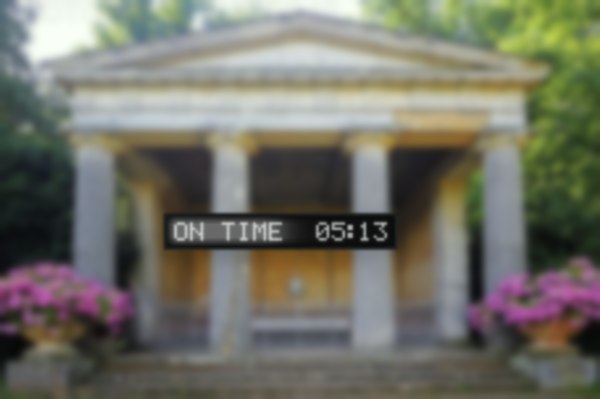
5.13
